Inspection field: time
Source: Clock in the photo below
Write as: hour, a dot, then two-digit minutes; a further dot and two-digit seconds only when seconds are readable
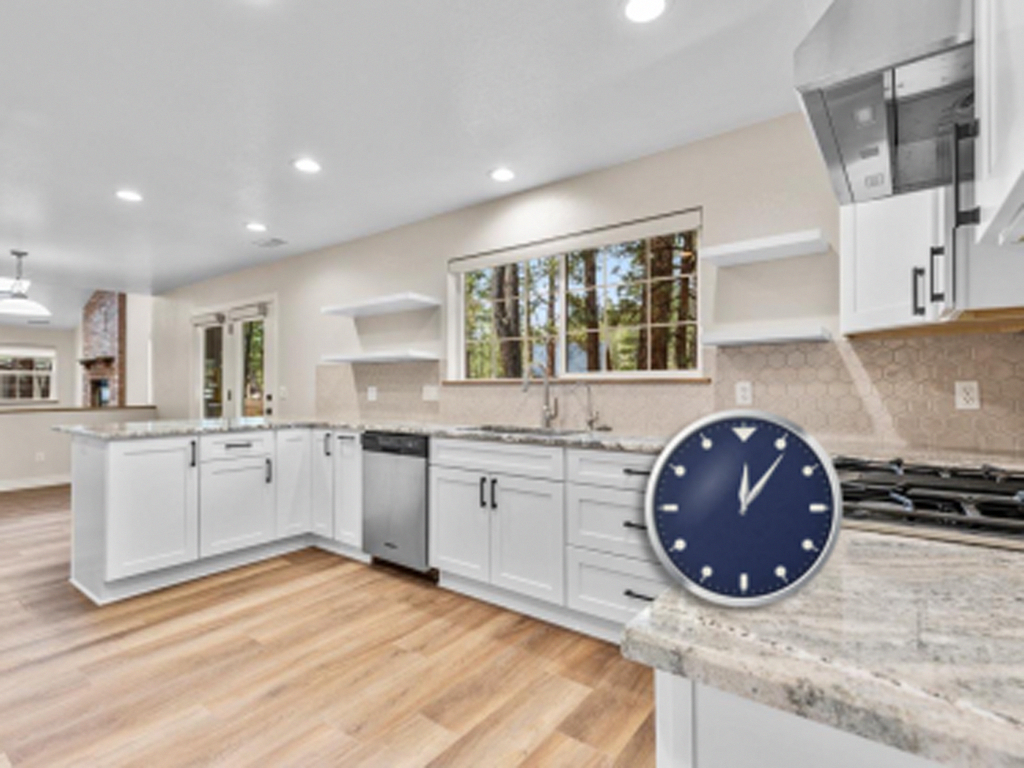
12.06
